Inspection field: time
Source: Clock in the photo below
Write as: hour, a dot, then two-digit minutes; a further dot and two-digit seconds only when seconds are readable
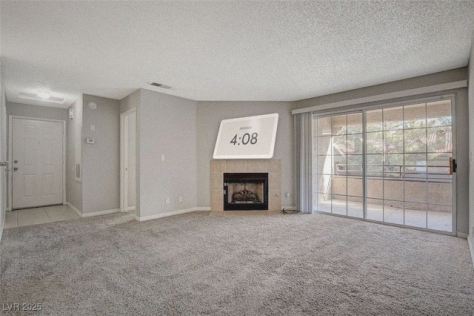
4.08
